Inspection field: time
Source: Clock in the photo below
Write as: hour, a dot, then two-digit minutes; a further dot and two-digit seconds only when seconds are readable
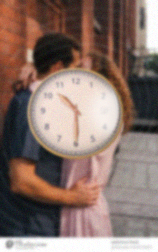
10.30
